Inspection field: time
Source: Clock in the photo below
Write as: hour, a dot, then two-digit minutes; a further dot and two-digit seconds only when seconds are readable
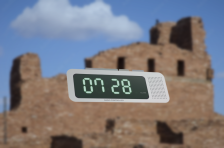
7.28
